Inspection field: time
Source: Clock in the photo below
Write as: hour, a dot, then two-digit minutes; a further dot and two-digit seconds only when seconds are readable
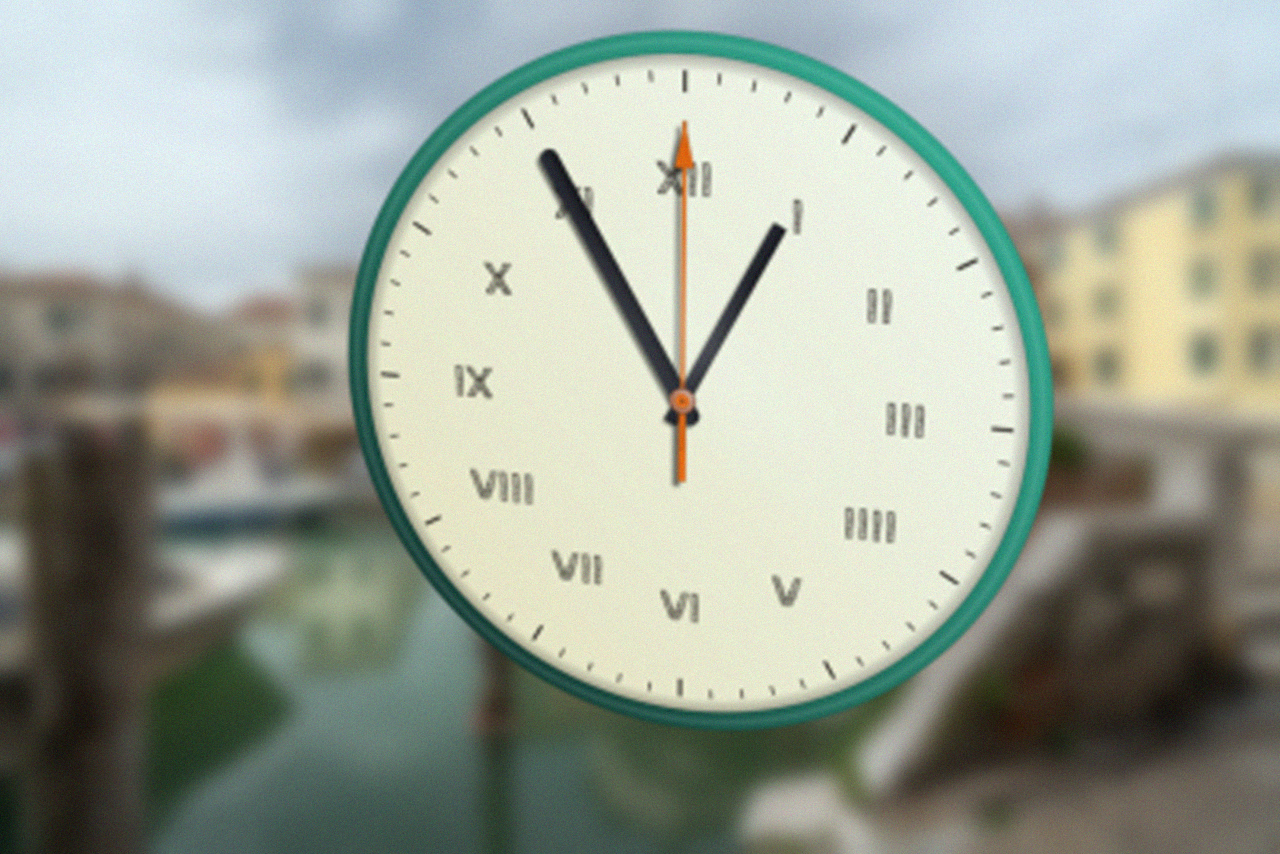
12.55.00
